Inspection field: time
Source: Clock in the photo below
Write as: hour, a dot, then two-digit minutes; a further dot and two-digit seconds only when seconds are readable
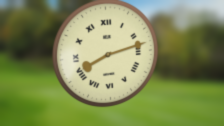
8.13
